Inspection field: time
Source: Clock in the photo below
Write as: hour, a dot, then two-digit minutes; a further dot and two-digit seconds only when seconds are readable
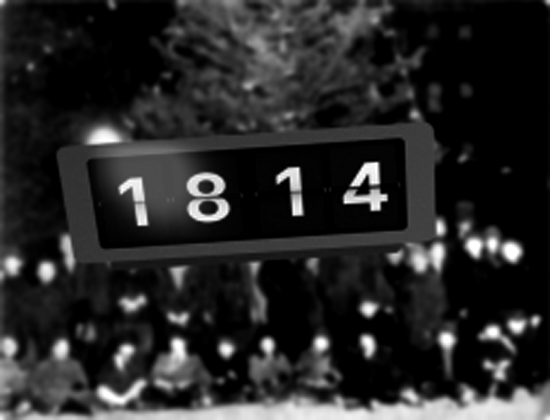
18.14
